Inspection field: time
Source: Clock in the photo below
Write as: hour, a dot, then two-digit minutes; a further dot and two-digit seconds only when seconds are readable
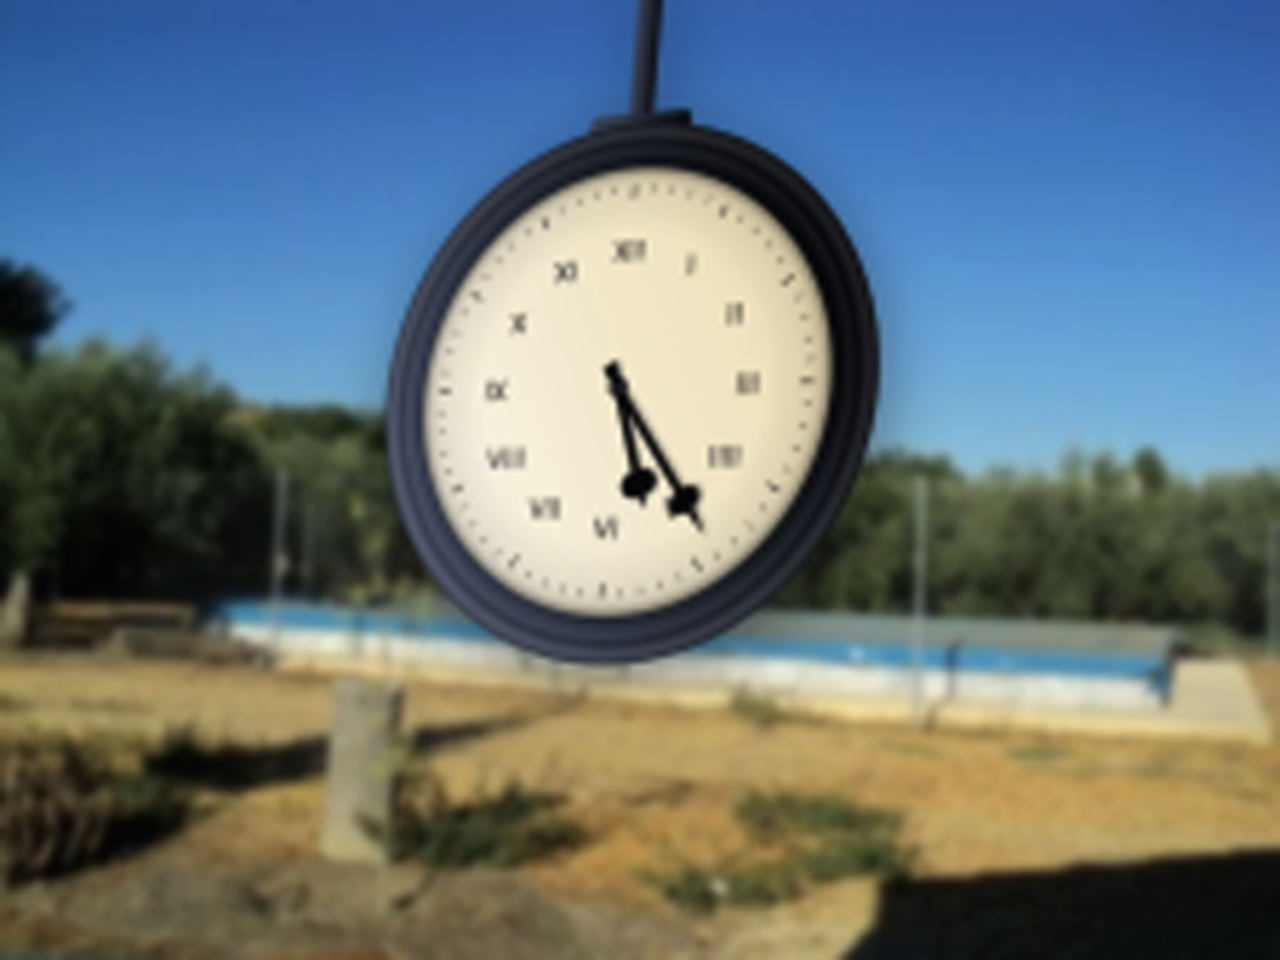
5.24
